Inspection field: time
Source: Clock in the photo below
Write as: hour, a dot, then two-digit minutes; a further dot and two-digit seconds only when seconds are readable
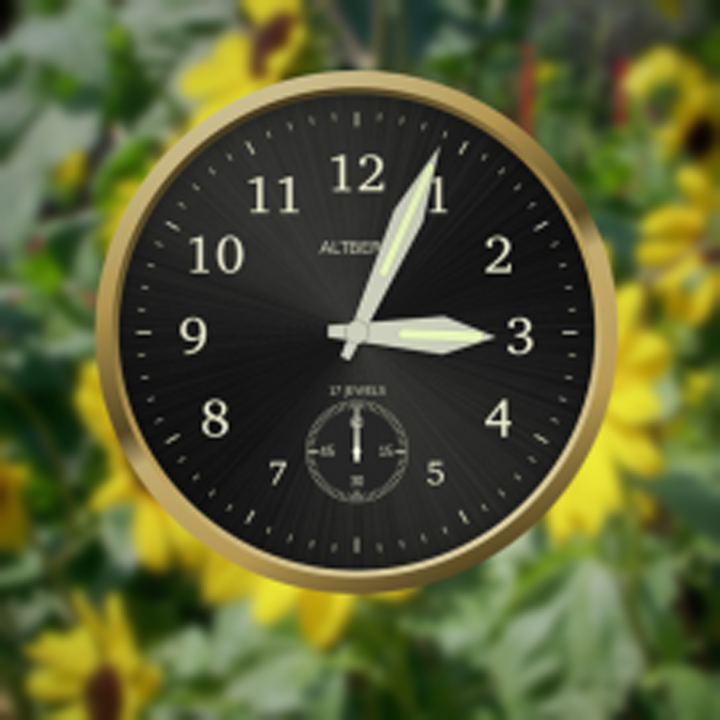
3.04
